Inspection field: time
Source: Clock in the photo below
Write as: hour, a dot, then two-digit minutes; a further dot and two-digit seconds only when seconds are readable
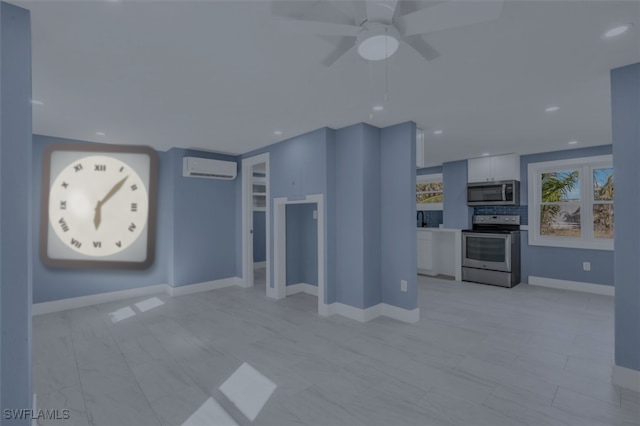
6.07
